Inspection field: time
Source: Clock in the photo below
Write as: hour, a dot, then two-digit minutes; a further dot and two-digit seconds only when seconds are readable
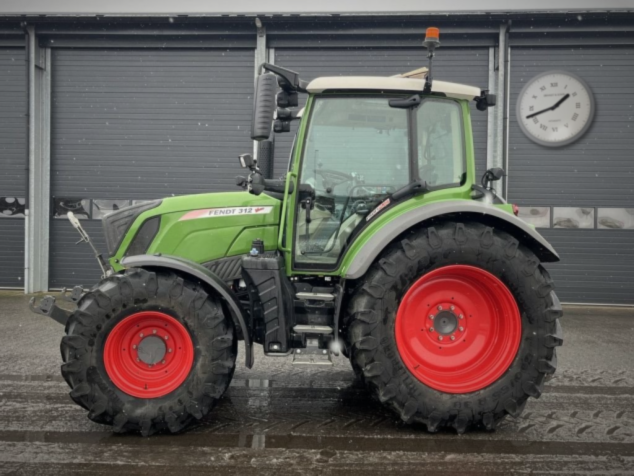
1.42
